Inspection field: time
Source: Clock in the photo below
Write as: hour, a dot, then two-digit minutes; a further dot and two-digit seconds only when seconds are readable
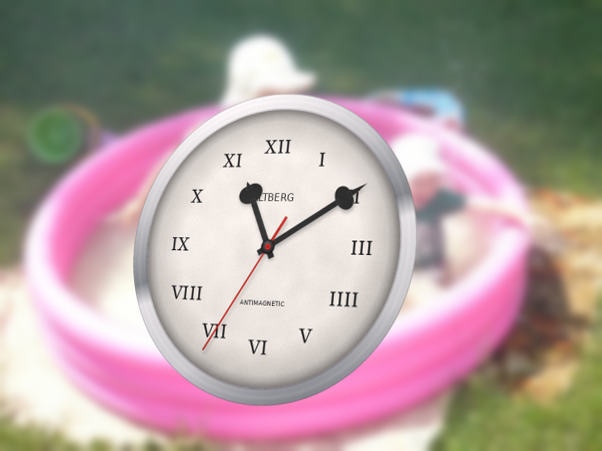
11.09.35
